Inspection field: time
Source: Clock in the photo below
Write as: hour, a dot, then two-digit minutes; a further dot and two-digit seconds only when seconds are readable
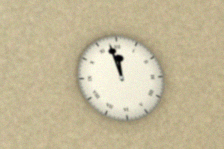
11.58
